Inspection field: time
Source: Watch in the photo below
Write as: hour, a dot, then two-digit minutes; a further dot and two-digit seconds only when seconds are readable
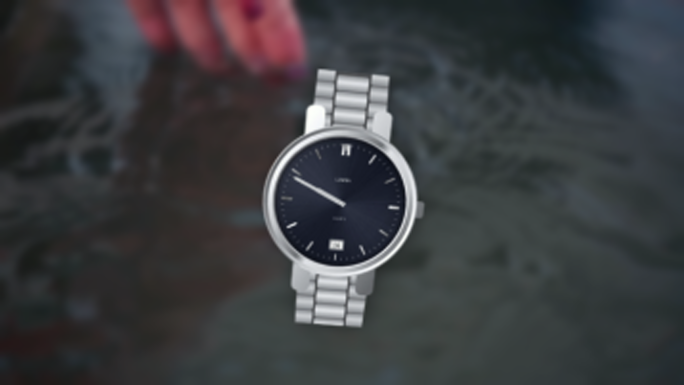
9.49
